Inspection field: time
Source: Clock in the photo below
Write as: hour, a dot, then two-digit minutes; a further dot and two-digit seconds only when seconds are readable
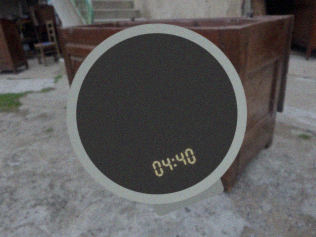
4.40
